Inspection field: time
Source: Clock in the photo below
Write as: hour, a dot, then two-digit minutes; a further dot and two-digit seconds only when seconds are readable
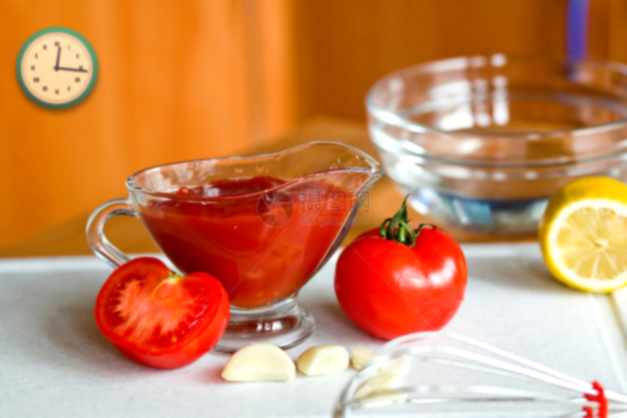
12.16
